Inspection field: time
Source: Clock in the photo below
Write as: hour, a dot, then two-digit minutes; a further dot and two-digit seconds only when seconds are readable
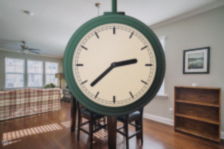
2.38
